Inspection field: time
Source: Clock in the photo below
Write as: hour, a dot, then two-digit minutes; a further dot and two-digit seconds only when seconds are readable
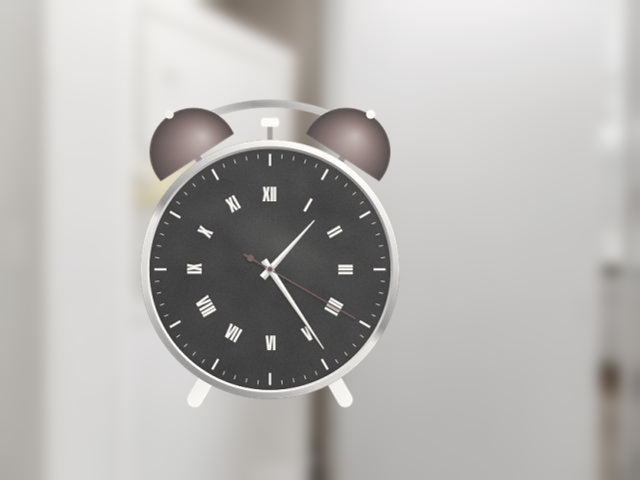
1.24.20
